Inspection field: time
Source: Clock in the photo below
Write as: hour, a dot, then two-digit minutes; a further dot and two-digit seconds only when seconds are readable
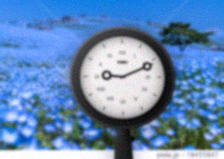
9.11
